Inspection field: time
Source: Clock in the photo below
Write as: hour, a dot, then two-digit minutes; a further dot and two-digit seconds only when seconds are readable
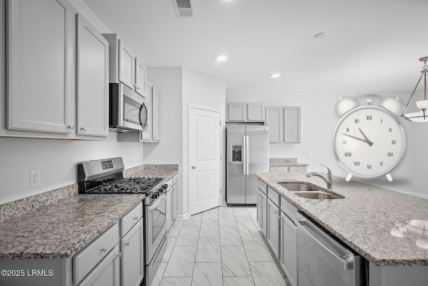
10.48
